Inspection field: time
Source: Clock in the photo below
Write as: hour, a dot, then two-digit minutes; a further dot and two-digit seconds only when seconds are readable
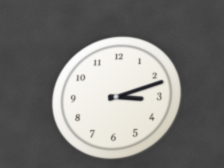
3.12
